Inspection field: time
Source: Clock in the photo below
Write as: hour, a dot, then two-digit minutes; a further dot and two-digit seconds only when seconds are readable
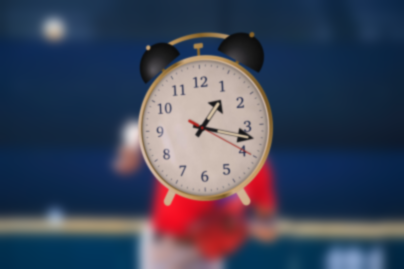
1.17.20
